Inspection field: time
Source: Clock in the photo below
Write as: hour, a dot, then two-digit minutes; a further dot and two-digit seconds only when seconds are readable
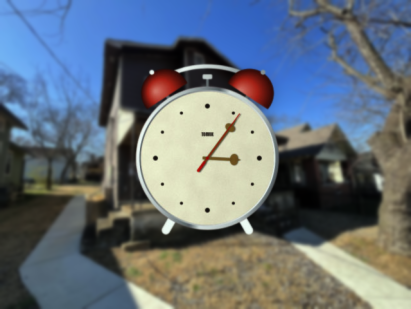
3.06.06
